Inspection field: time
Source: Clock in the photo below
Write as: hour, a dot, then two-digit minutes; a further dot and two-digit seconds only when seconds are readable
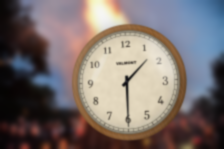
1.30
